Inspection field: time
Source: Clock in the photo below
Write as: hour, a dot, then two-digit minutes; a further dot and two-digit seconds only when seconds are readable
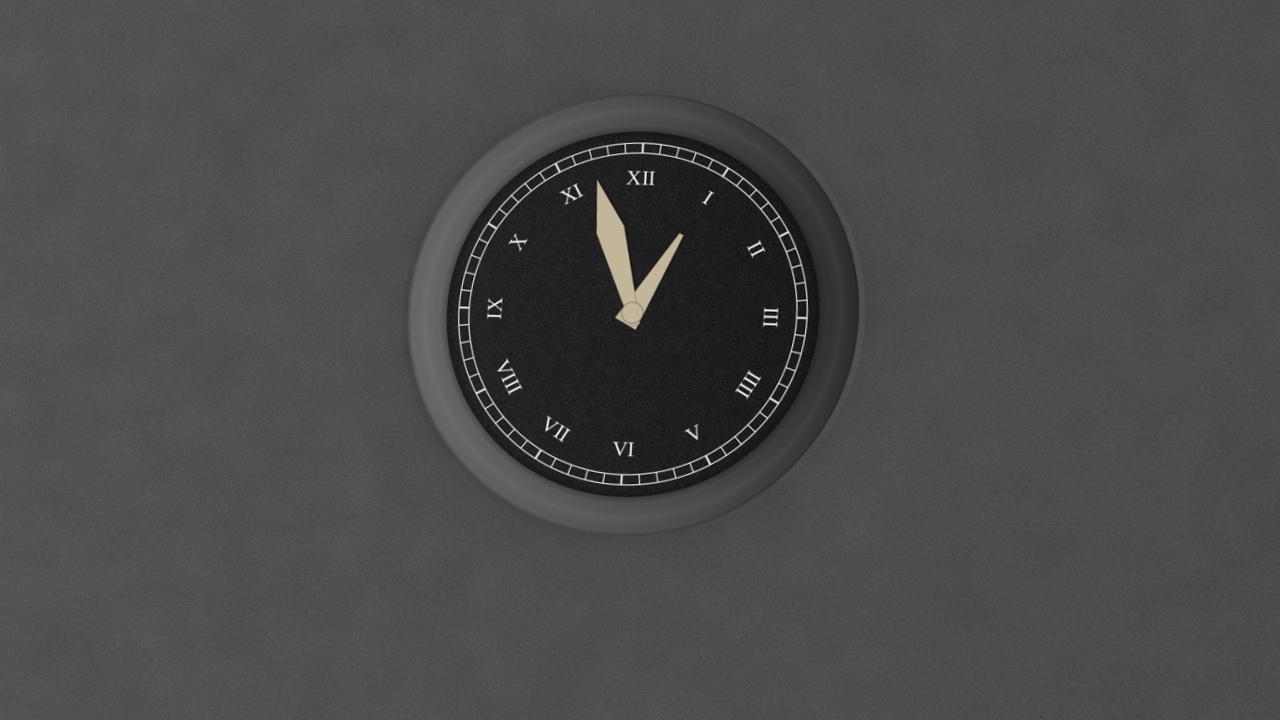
12.57
